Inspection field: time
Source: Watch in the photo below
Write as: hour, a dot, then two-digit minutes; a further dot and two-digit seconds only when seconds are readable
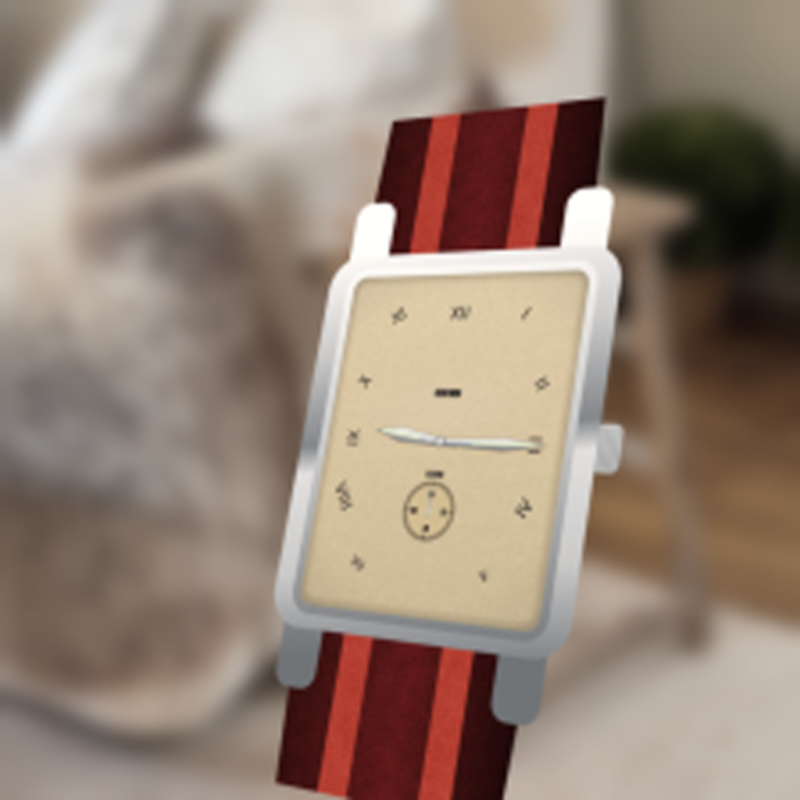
9.15
